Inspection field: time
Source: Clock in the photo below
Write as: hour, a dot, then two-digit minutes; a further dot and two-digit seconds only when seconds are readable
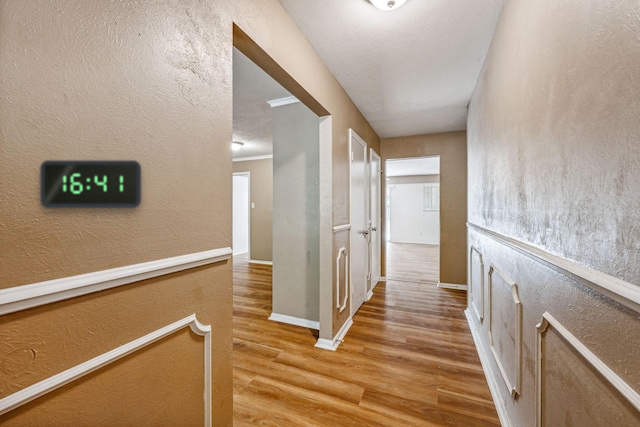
16.41
